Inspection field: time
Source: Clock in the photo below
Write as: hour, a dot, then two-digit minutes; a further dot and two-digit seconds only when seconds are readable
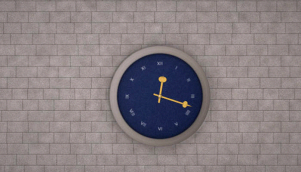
12.18
